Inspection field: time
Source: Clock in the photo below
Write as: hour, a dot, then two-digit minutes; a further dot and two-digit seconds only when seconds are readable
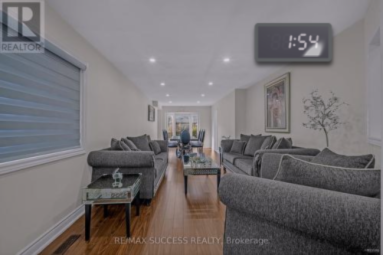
1.54
